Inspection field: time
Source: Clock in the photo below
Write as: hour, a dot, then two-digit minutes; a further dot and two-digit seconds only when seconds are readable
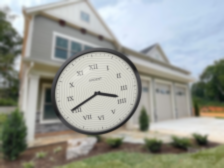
3.41
